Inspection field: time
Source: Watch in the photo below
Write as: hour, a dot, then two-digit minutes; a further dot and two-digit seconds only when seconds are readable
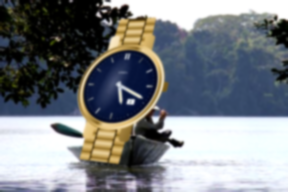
5.19
